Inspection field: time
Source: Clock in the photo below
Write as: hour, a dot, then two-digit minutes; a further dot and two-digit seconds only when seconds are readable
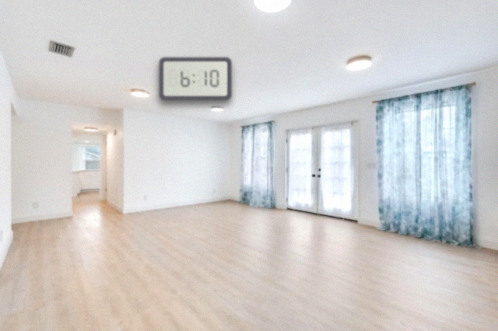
6.10
